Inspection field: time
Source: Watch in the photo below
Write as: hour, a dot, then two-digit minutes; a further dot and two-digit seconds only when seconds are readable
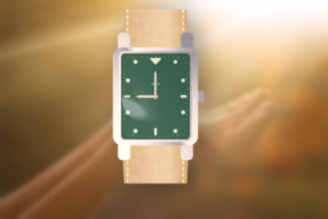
9.00
